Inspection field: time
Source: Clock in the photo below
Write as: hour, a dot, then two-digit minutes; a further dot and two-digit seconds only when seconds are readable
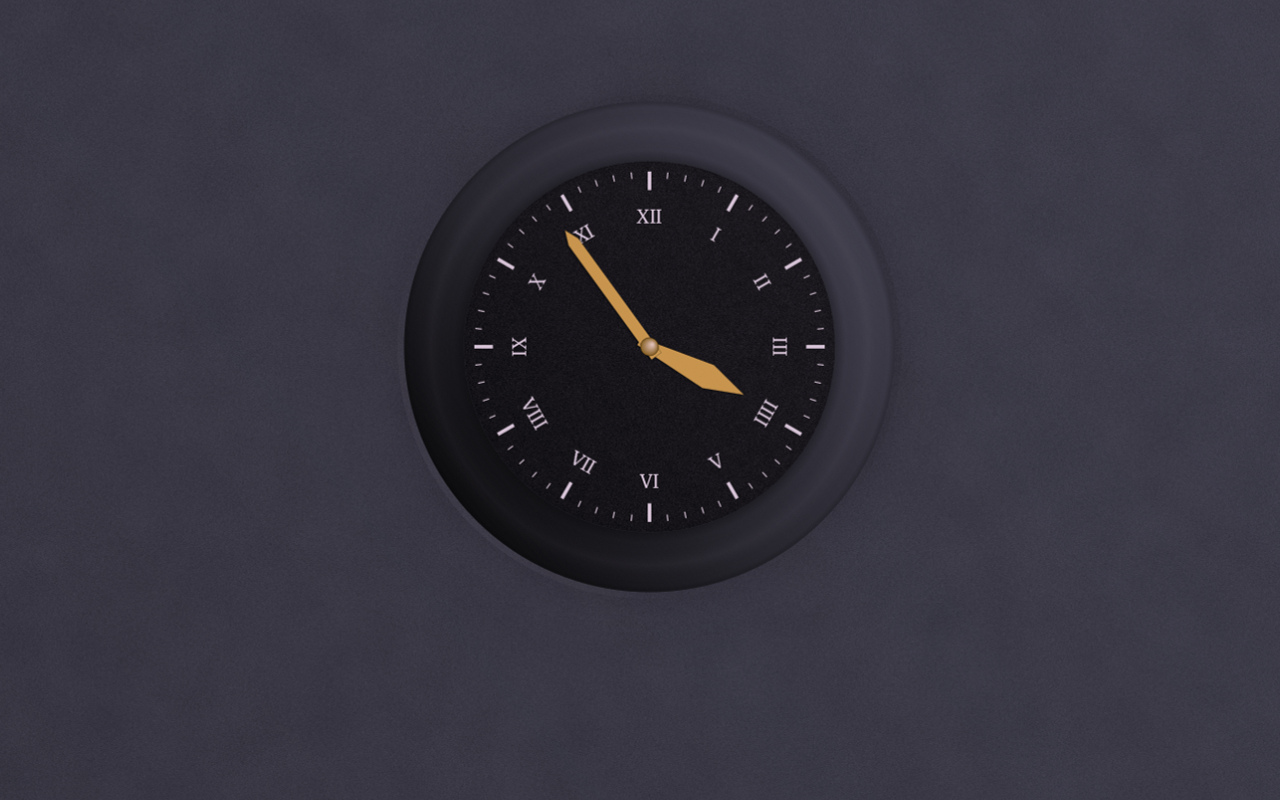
3.54
